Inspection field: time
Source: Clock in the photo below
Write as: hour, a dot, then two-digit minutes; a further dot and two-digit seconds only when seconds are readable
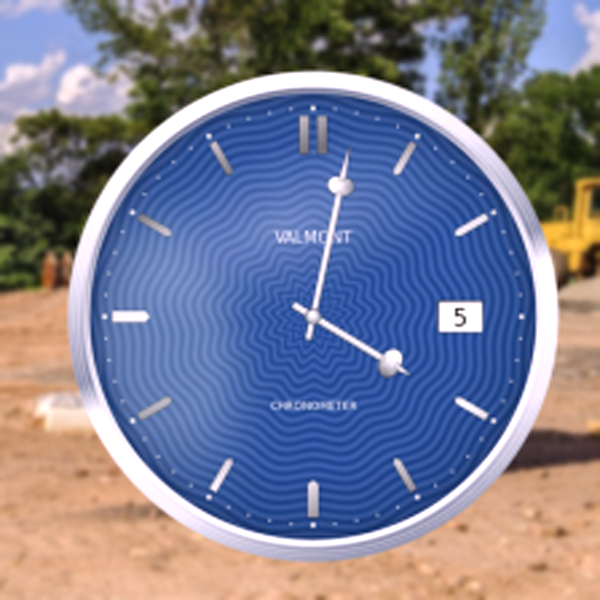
4.02
